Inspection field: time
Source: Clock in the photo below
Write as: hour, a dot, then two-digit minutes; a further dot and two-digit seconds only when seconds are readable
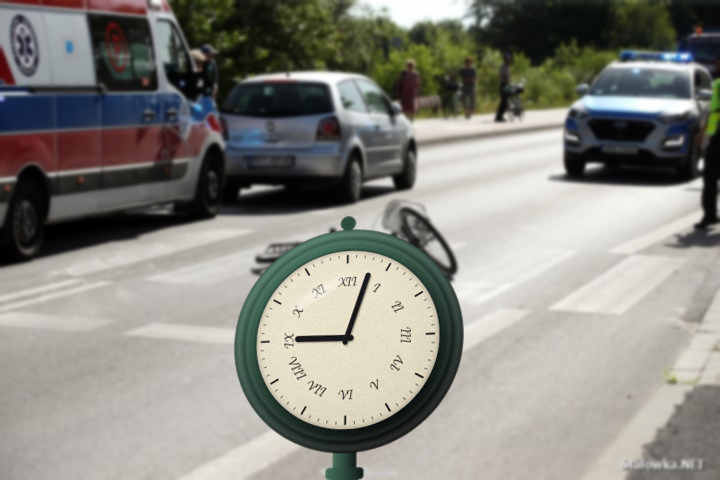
9.03
